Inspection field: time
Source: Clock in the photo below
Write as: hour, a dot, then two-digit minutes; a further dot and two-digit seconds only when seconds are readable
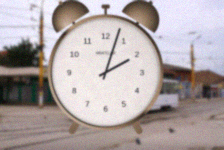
2.03
